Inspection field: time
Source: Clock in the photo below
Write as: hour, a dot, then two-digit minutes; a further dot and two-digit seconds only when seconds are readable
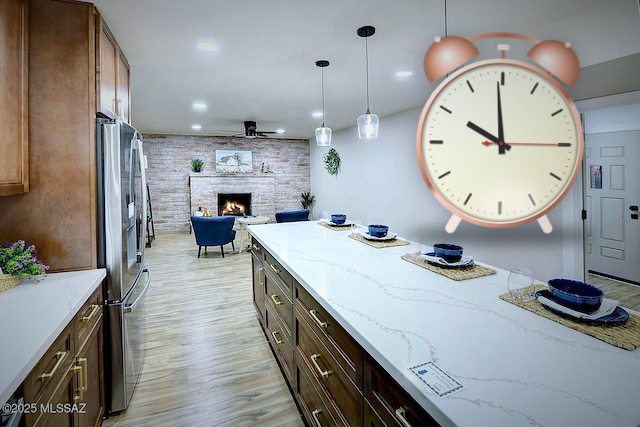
9.59.15
